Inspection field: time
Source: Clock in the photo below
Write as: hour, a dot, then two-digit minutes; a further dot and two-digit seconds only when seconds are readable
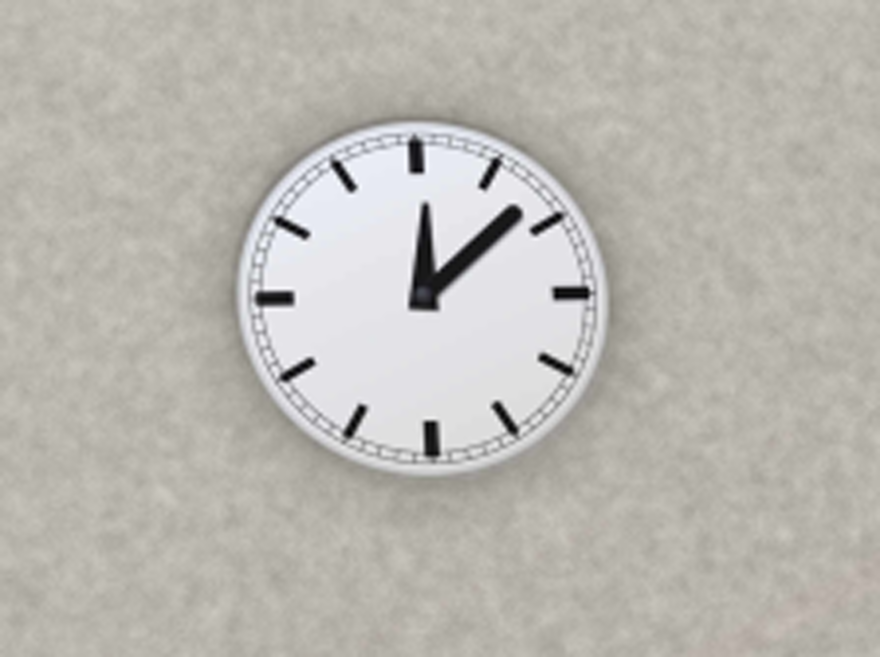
12.08
